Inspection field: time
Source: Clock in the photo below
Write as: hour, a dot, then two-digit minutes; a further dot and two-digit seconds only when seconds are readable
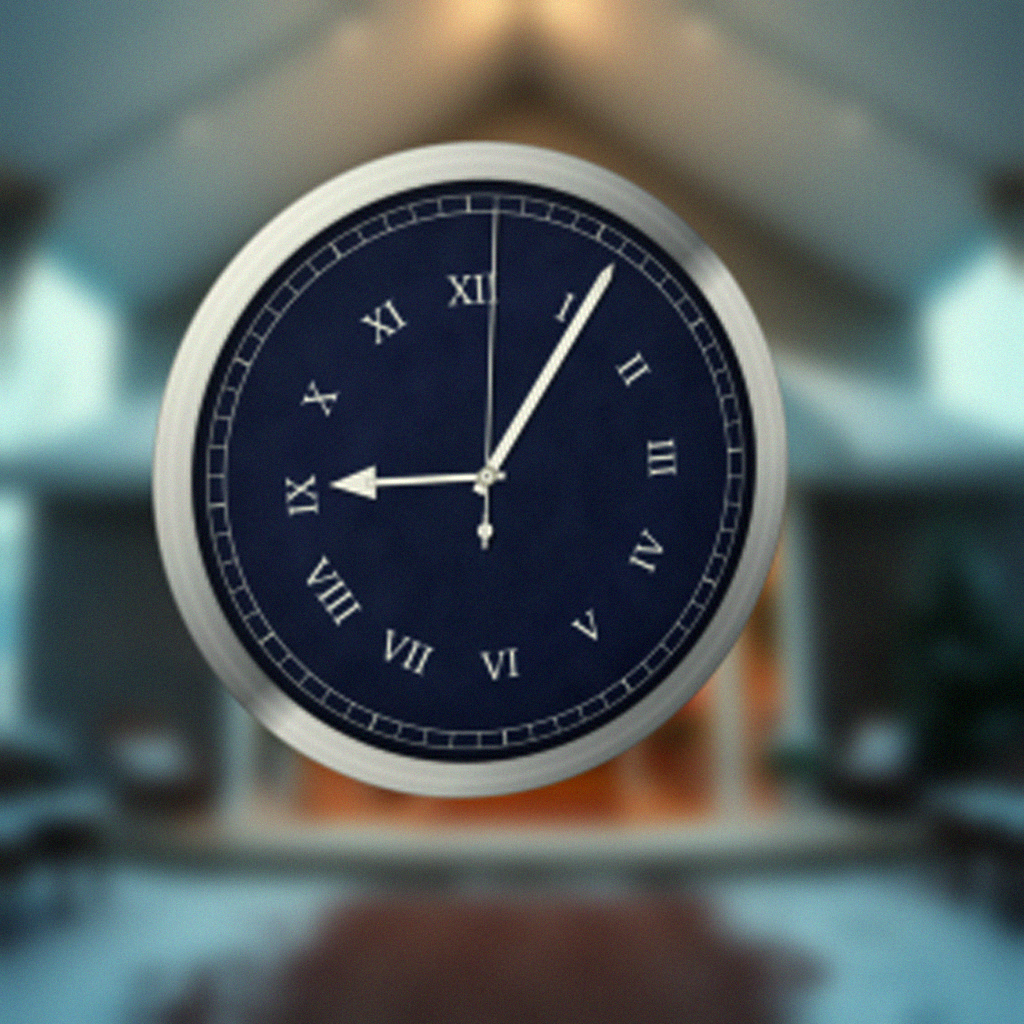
9.06.01
